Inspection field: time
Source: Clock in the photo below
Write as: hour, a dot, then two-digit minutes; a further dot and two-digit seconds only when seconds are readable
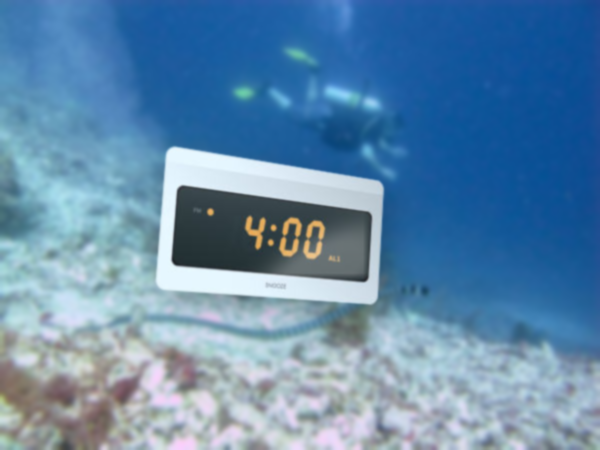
4.00
